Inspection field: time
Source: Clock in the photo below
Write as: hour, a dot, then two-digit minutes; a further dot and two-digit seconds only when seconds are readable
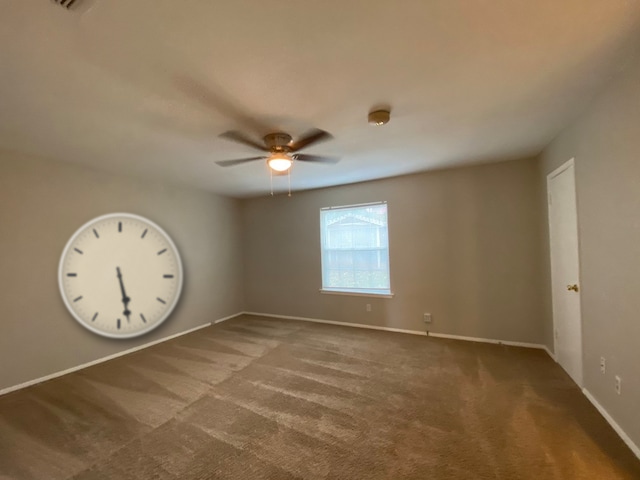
5.28
